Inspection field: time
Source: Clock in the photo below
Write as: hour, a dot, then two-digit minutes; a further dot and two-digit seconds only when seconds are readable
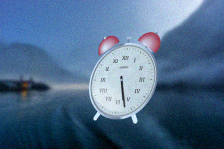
5.27
